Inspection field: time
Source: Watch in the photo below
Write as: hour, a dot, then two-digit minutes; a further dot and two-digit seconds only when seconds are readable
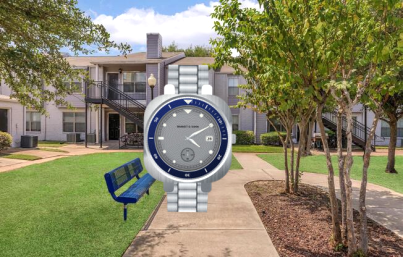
4.10
